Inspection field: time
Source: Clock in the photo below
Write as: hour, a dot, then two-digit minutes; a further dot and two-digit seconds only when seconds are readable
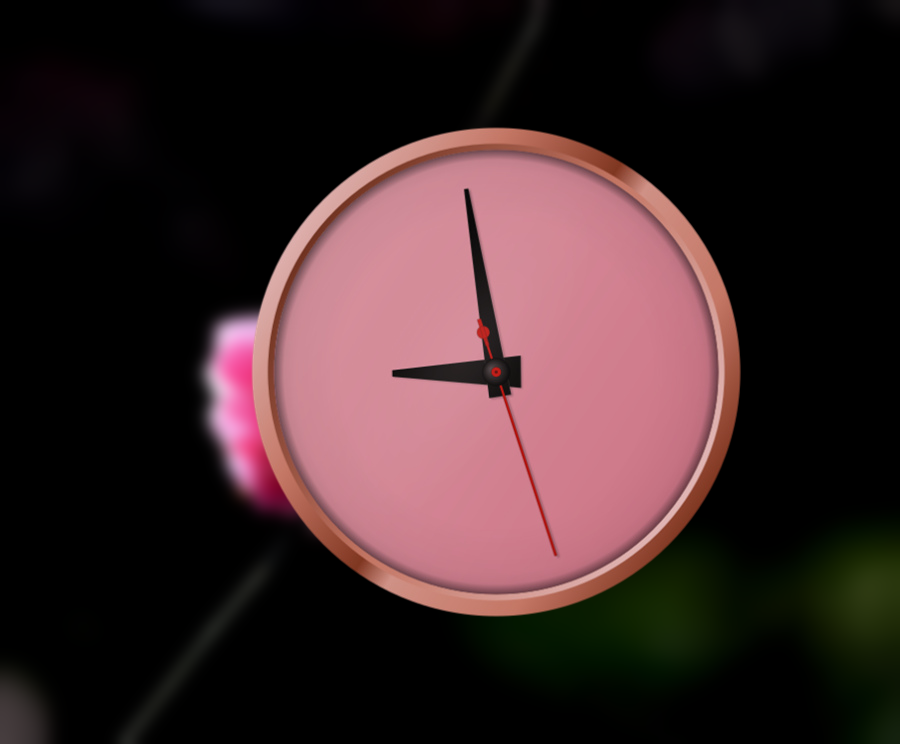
8.58.27
